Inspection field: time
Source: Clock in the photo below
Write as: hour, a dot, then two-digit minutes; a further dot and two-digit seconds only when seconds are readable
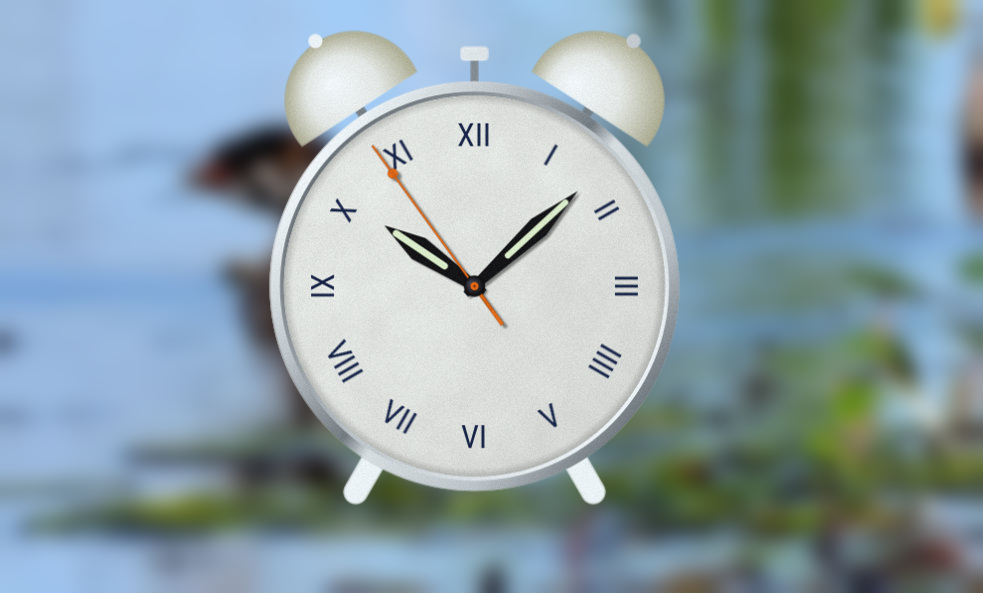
10.07.54
